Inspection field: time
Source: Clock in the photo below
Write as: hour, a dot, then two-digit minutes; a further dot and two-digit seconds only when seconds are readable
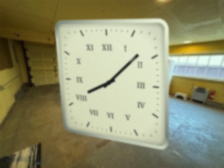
8.08
